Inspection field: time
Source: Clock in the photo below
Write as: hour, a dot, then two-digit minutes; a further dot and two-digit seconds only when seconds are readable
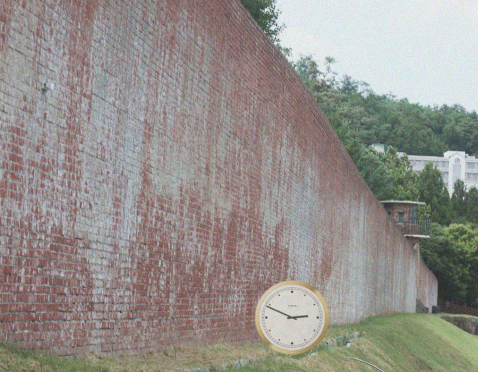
2.49
